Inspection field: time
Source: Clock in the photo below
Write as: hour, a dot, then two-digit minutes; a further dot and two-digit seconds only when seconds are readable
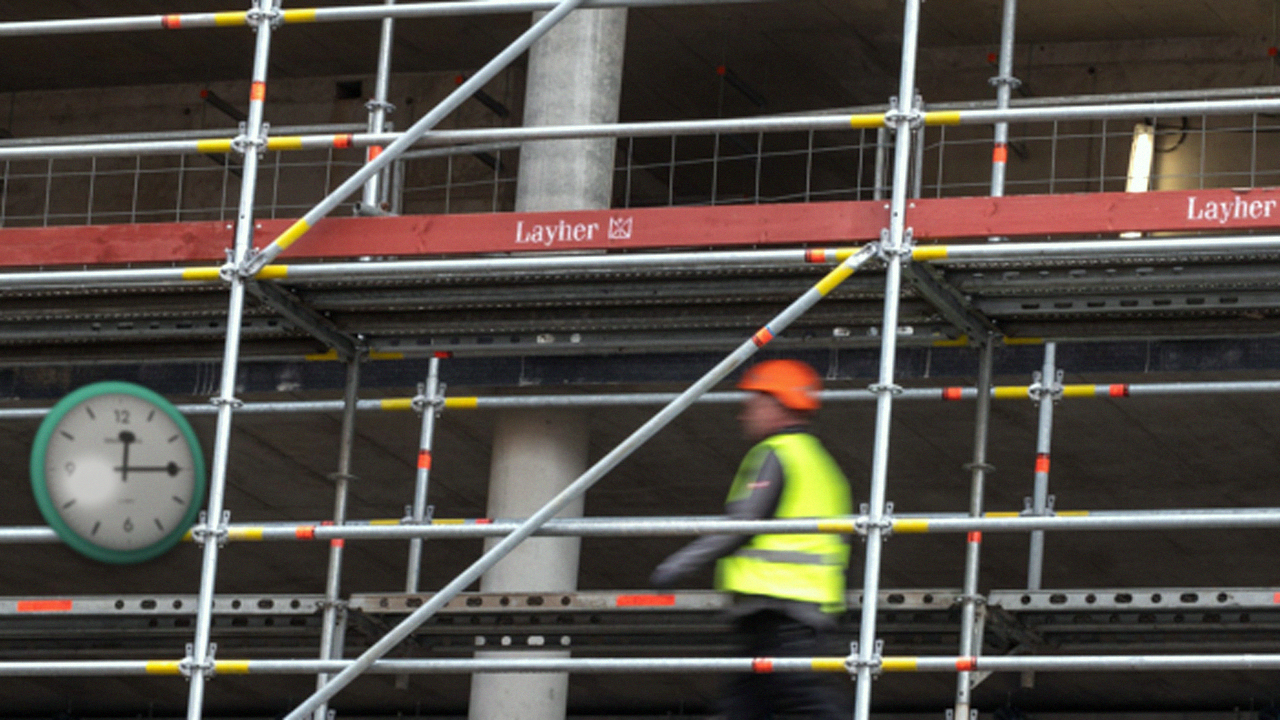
12.15
